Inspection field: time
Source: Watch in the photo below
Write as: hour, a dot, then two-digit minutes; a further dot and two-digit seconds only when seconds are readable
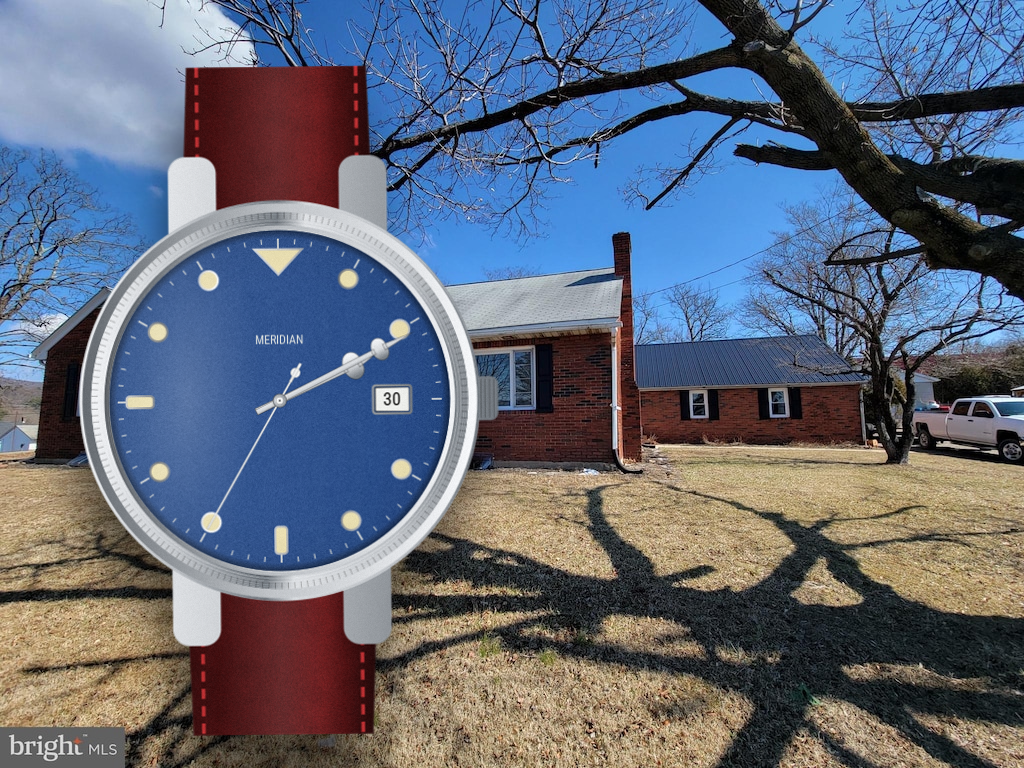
2.10.35
